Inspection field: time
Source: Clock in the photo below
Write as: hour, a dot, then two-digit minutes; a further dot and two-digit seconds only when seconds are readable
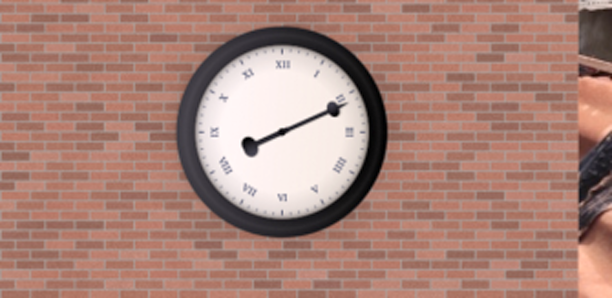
8.11
